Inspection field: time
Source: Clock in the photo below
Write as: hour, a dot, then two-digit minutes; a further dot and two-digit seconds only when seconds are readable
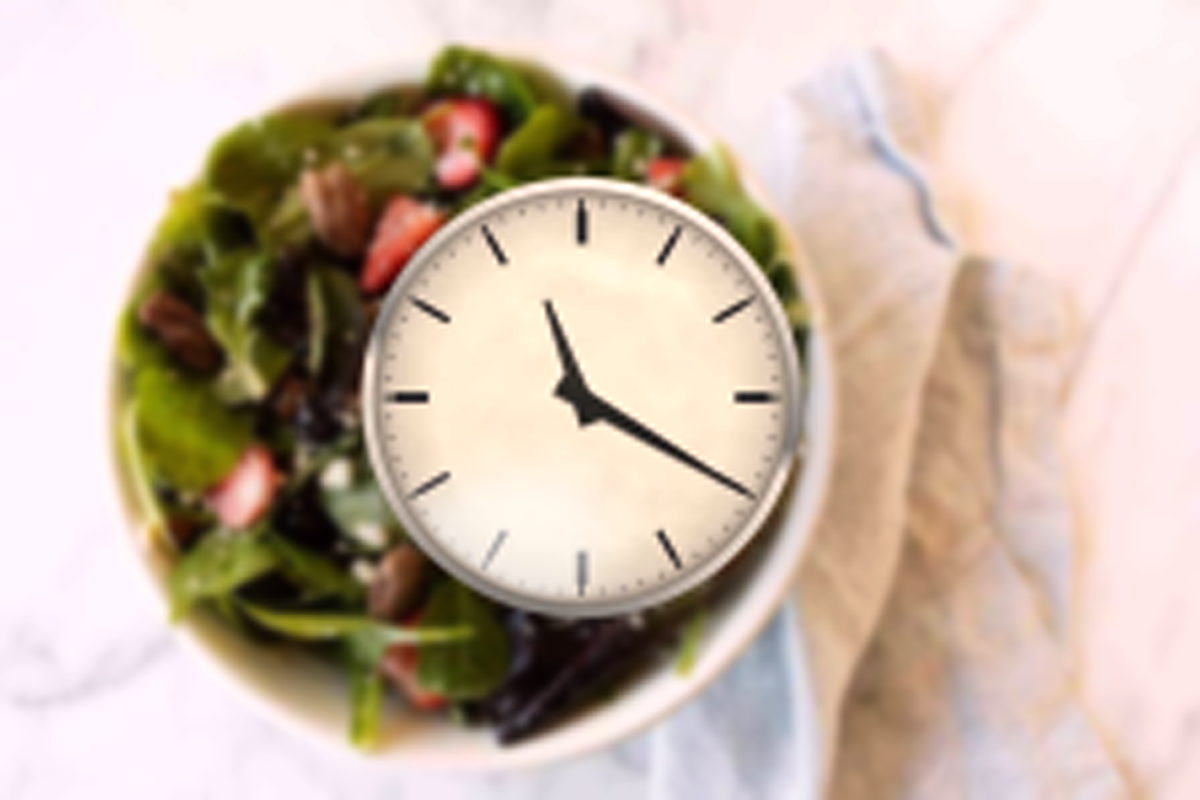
11.20
